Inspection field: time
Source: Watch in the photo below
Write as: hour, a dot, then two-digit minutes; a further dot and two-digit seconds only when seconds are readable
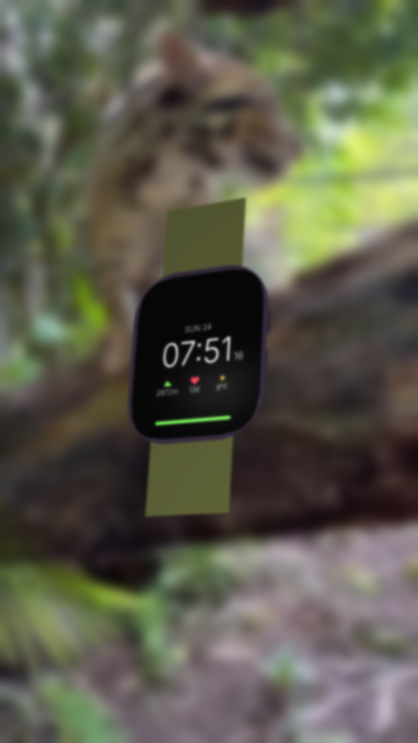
7.51
